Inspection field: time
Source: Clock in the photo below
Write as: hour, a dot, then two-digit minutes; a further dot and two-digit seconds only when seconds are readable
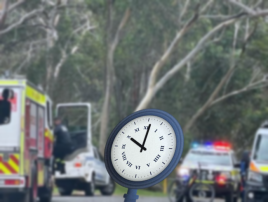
10.01
